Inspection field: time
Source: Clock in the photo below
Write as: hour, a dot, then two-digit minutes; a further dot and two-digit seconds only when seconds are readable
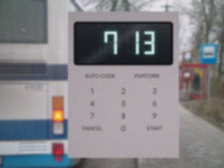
7.13
